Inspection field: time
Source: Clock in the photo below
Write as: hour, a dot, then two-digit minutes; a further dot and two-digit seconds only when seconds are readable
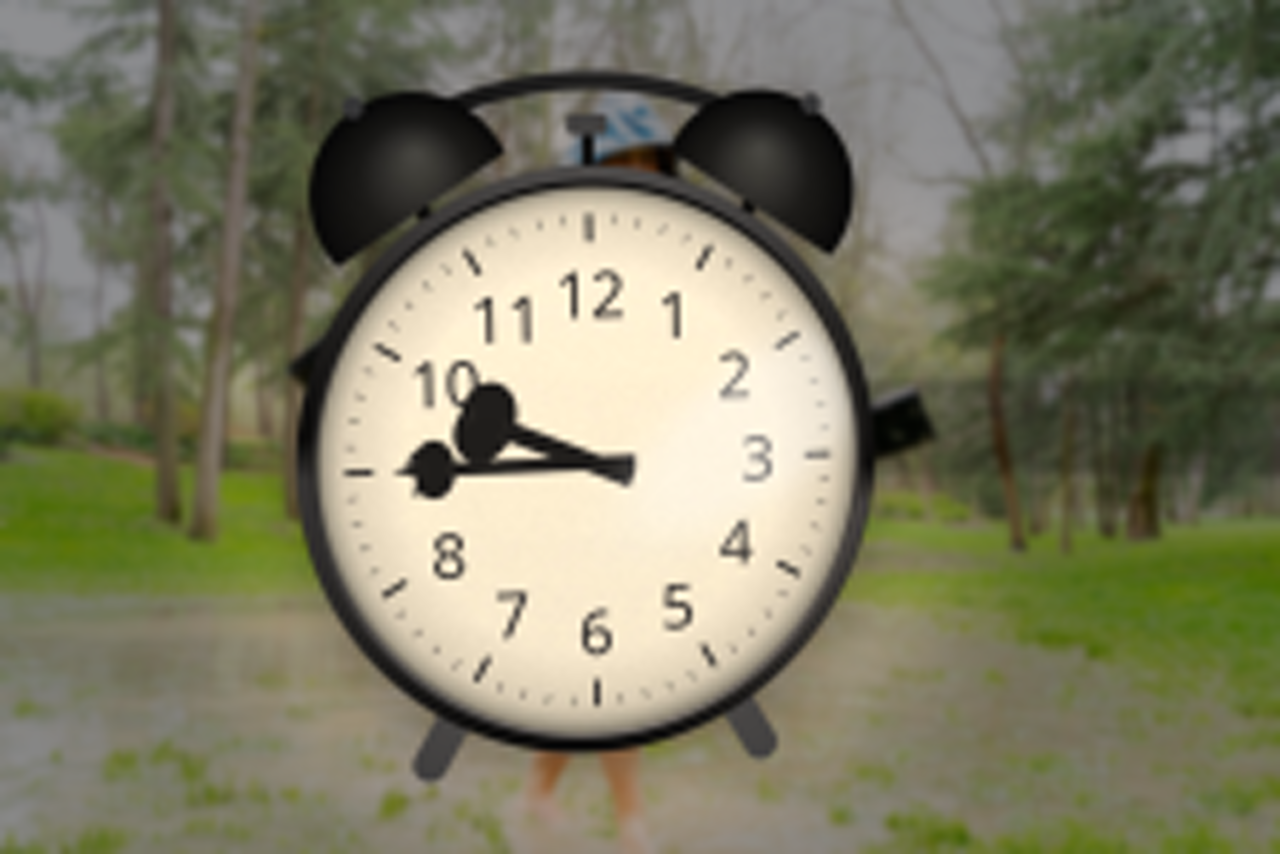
9.45
